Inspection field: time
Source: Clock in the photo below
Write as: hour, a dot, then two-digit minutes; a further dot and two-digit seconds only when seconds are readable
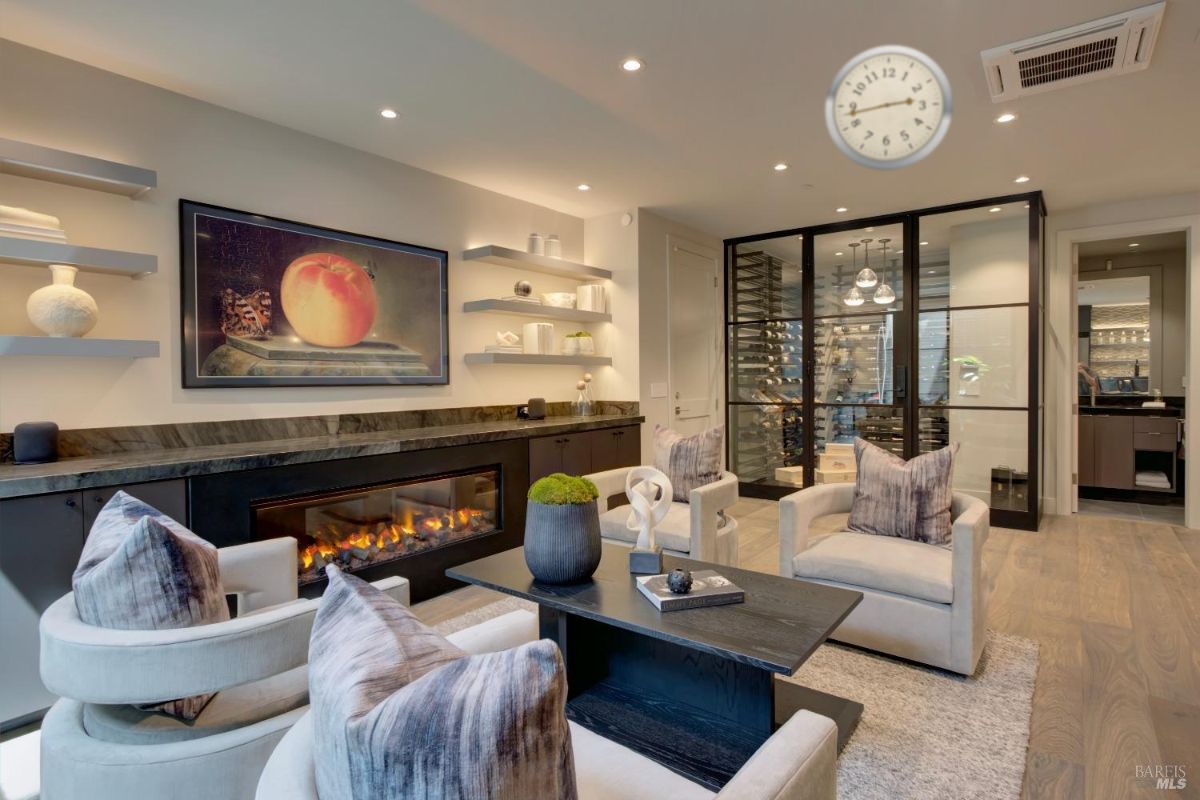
2.43
